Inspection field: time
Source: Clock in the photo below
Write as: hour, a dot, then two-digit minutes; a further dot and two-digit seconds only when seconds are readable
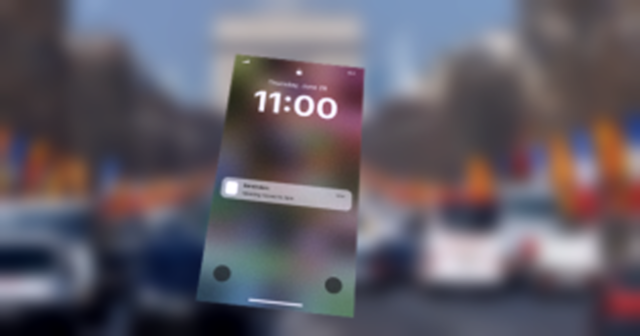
11.00
